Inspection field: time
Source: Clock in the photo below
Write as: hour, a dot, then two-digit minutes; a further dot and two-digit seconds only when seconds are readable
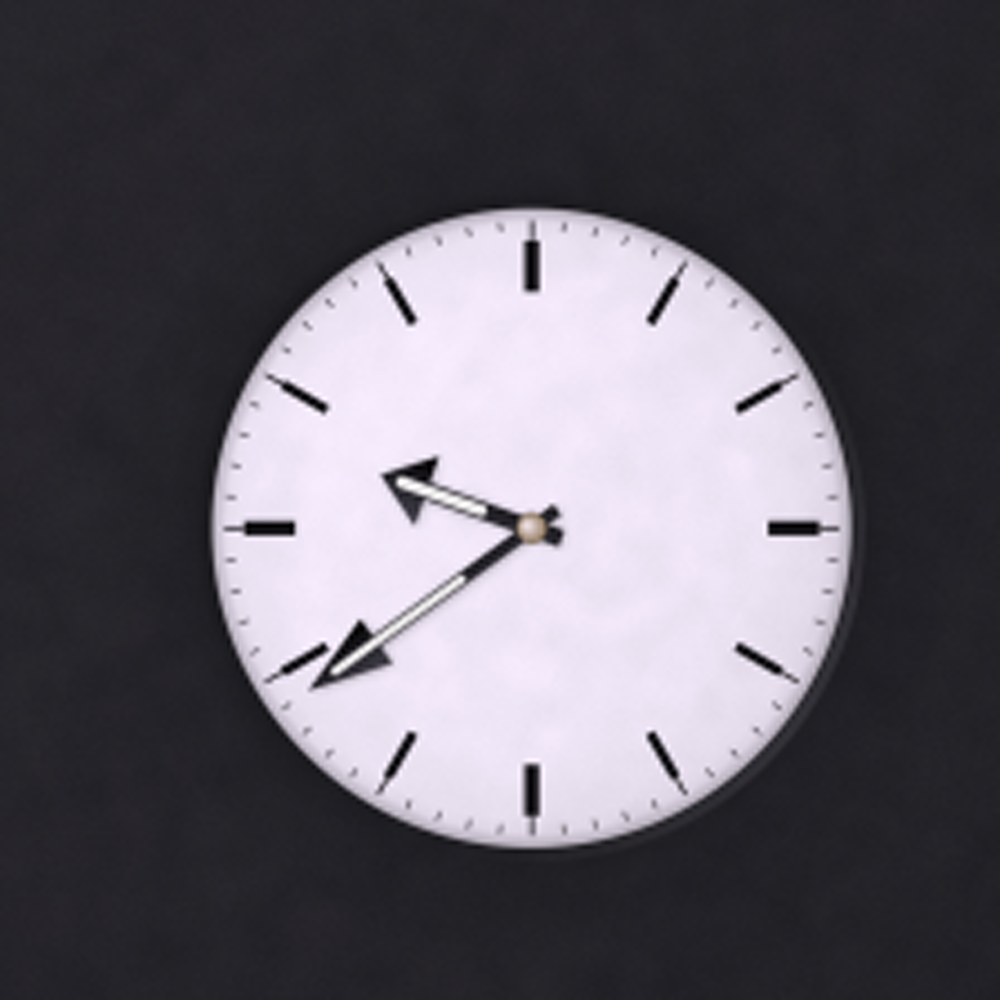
9.39
